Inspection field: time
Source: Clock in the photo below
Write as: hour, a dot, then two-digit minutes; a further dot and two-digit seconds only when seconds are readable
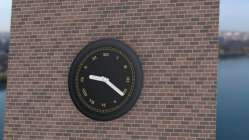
9.21
